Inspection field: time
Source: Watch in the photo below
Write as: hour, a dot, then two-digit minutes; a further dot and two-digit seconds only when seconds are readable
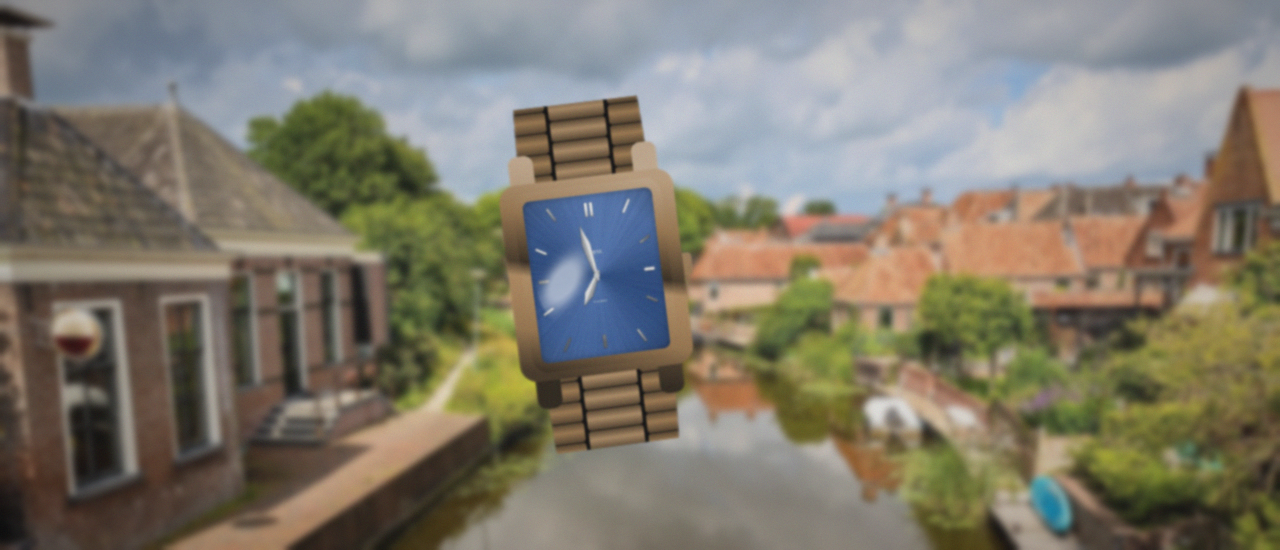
6.58
